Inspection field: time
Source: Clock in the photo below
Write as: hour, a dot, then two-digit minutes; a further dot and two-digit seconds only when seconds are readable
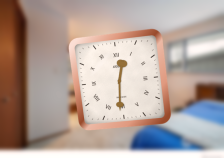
12.31
